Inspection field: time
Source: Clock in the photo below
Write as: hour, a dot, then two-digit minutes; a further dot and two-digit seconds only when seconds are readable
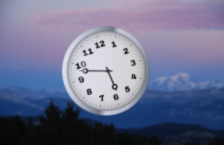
5.48
